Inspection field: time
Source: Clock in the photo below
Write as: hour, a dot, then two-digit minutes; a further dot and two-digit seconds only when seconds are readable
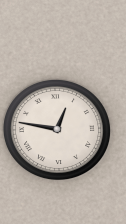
12.47
